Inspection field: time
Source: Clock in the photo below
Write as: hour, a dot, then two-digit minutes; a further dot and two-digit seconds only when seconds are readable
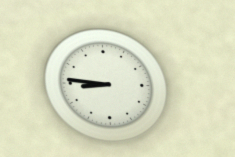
8.46
